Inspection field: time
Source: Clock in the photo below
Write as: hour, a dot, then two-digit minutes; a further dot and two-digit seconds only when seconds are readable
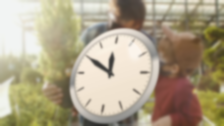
11.50
